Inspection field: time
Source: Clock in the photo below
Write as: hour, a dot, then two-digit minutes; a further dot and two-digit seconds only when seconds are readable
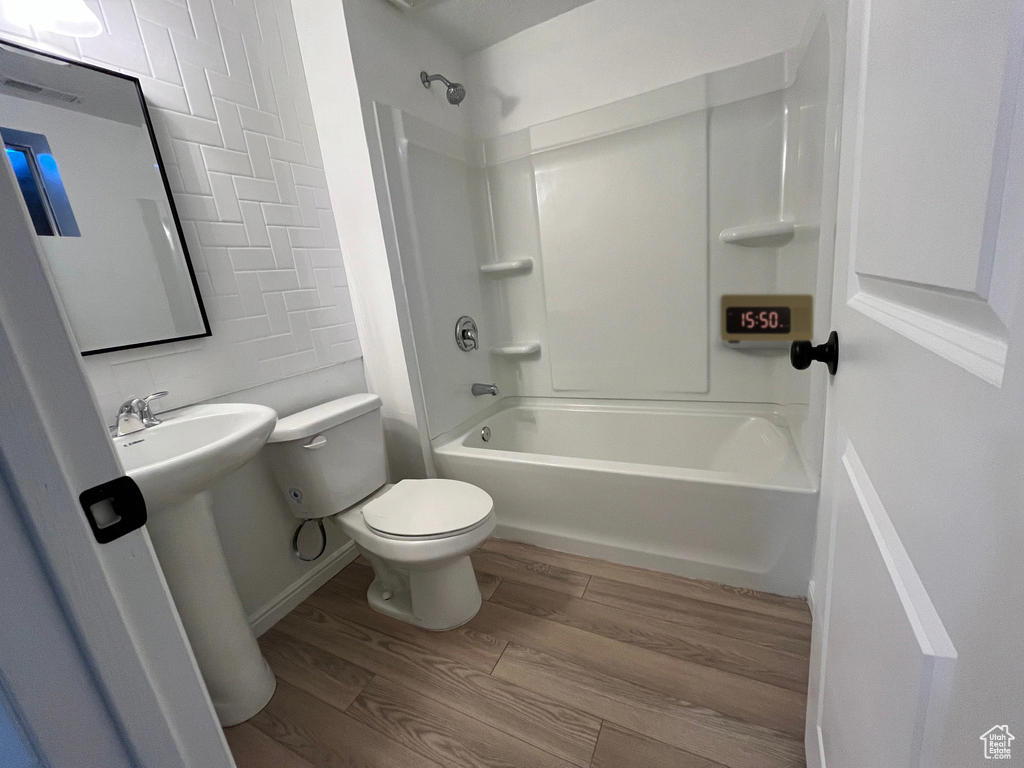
15.50
